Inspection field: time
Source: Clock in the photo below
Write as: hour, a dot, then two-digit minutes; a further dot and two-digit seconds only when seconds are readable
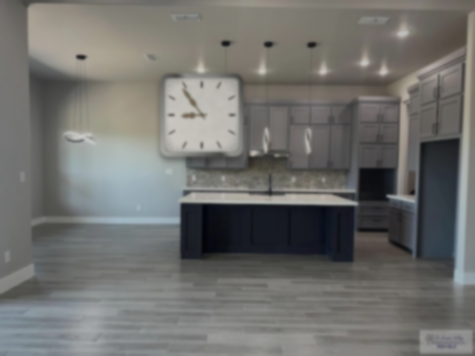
8.54
